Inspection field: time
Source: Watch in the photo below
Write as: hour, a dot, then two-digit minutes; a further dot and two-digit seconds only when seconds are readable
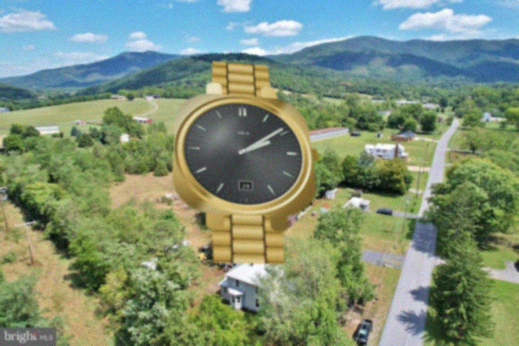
2.09
